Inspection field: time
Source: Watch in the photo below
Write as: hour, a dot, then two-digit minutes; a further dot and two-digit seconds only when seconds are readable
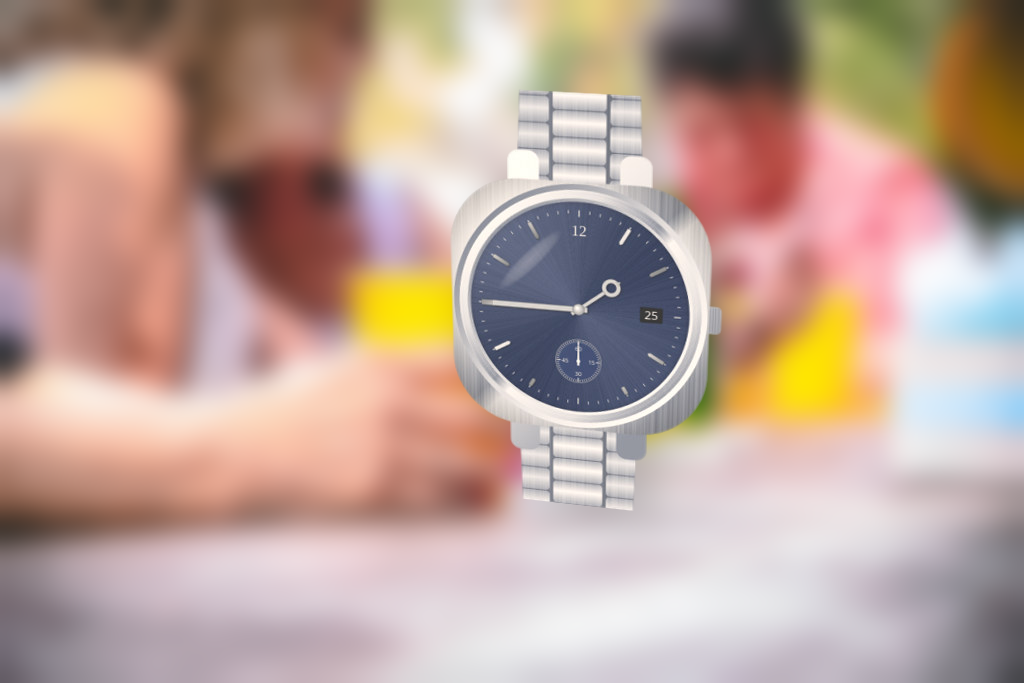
1.45
